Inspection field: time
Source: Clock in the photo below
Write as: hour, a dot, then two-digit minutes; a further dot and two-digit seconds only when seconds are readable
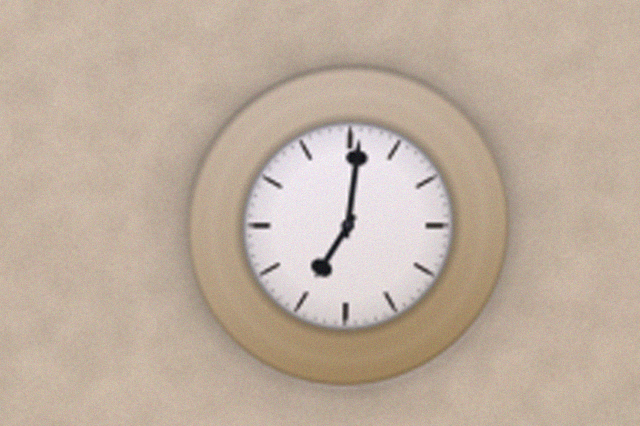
7.01
